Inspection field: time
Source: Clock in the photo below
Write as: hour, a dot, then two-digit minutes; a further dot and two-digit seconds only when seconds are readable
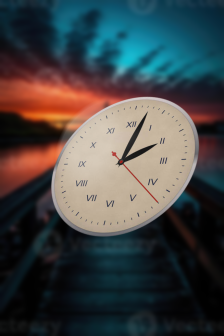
2.02.22
